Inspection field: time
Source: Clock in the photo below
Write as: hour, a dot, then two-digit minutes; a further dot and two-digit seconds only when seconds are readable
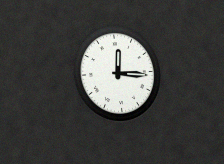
12.16
